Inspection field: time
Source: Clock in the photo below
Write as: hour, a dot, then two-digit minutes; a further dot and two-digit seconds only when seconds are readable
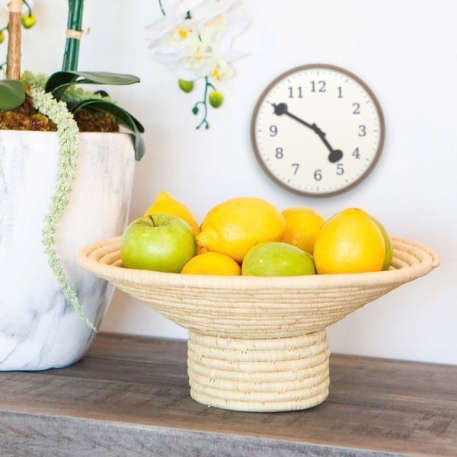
4.50
